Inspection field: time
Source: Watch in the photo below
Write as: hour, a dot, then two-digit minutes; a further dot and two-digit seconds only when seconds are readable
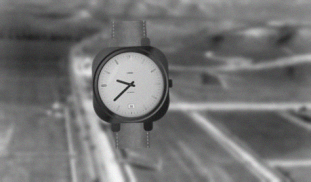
9.38
